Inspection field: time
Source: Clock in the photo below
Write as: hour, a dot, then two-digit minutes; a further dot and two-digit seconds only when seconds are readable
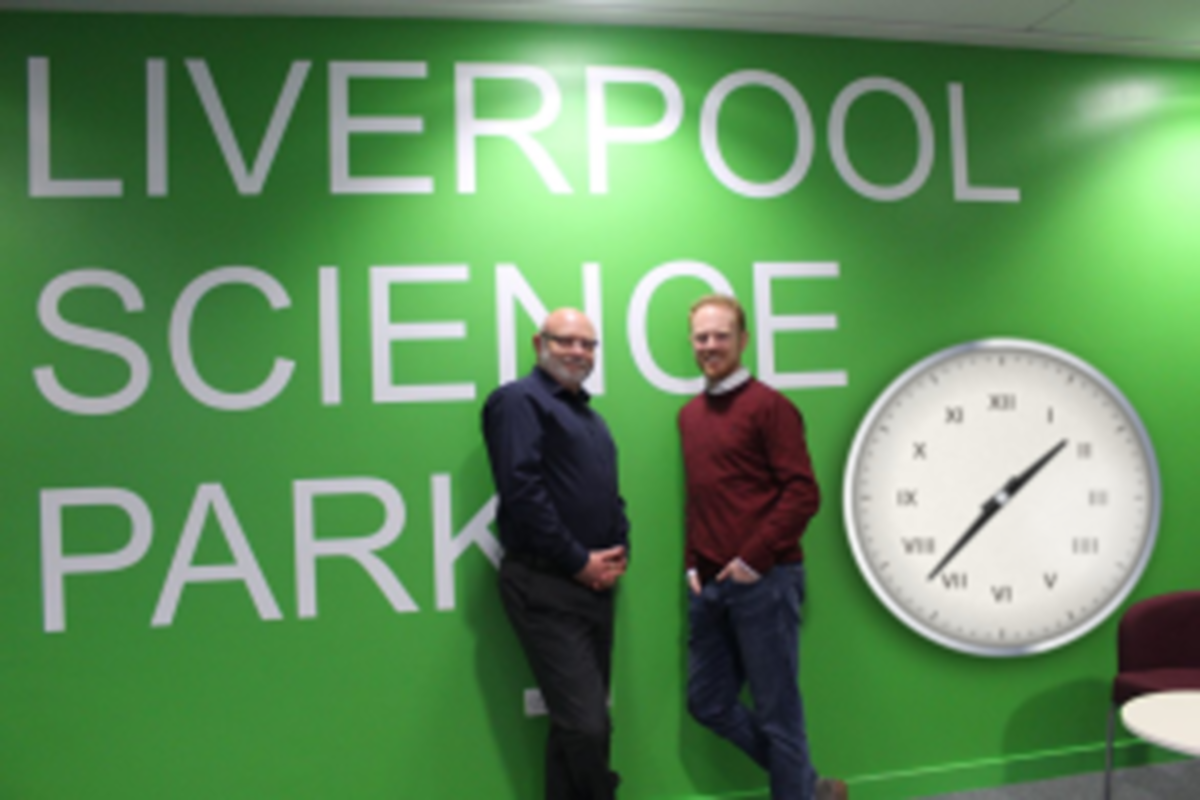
1.37
